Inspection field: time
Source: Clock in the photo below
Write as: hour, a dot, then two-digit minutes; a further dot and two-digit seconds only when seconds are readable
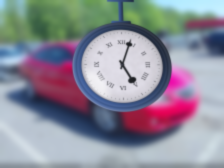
5.03
